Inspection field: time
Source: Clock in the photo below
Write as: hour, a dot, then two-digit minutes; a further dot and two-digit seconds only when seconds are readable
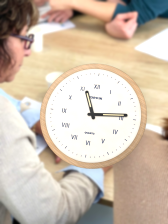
11.14
